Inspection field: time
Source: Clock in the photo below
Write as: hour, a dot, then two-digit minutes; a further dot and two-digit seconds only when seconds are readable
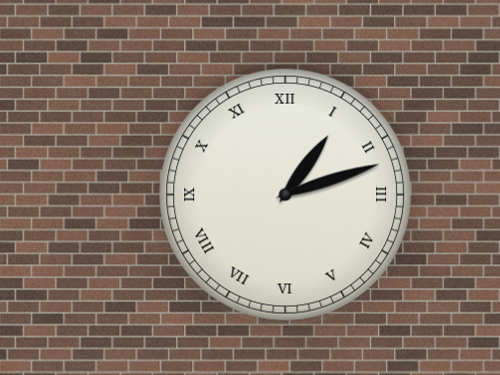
1.12
